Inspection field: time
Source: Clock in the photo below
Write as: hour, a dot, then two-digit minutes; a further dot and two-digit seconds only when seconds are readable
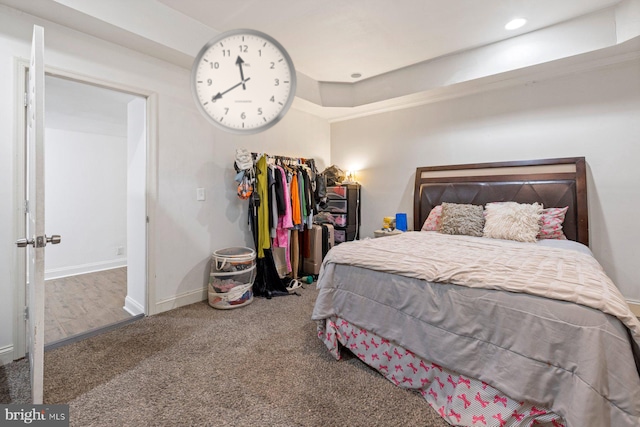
11.40
